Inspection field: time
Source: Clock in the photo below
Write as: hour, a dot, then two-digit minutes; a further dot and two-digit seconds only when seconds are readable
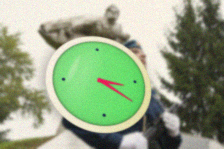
3.21
